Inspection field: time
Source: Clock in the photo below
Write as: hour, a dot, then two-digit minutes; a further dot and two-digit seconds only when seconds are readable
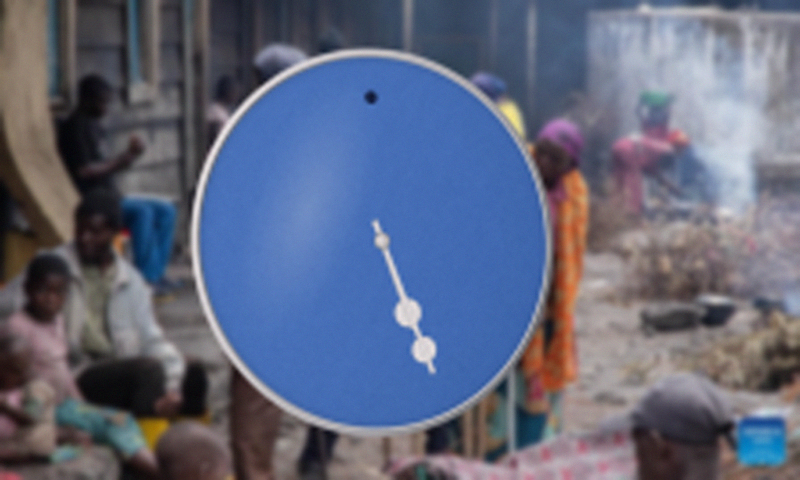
5.27
